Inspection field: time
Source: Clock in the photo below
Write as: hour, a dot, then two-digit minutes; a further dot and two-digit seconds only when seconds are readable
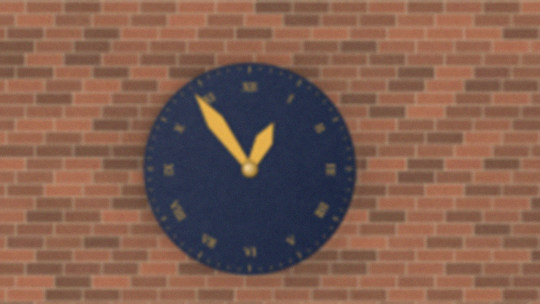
12.54
